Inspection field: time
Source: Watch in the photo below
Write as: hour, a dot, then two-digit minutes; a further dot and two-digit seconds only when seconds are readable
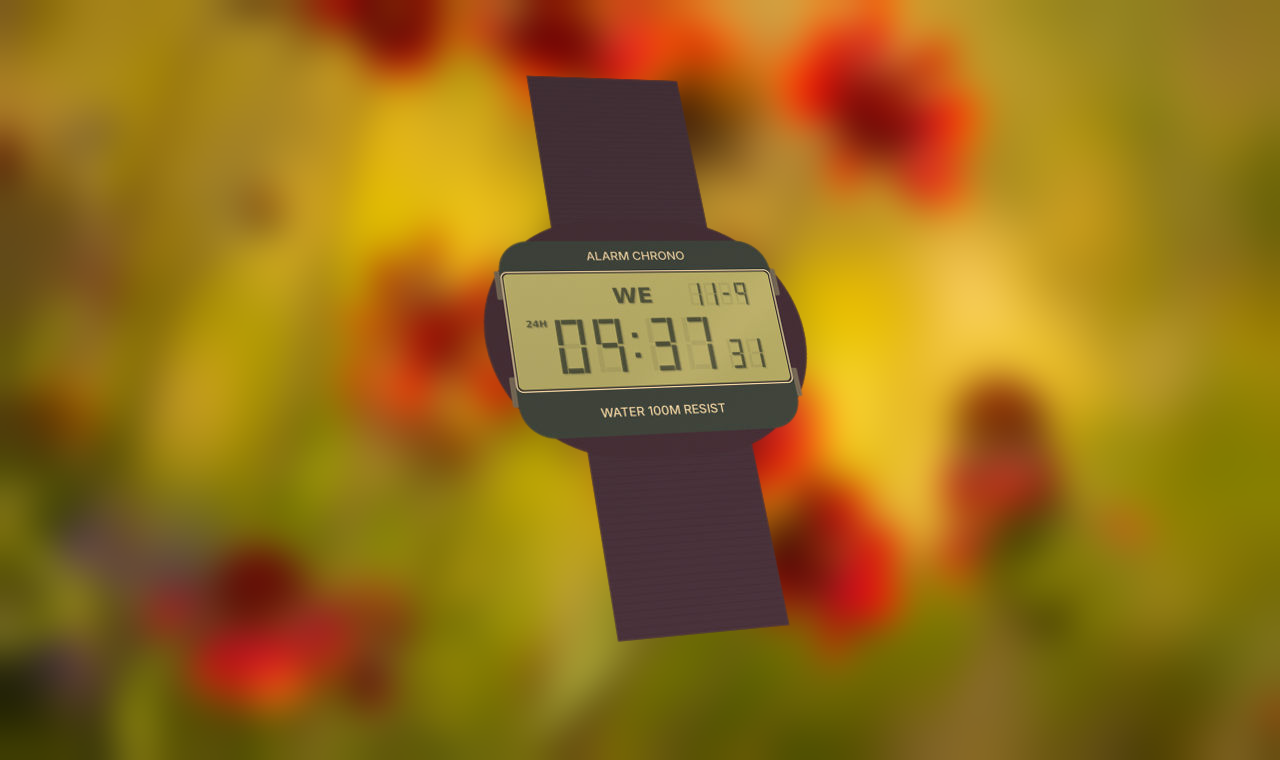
9.37.31
